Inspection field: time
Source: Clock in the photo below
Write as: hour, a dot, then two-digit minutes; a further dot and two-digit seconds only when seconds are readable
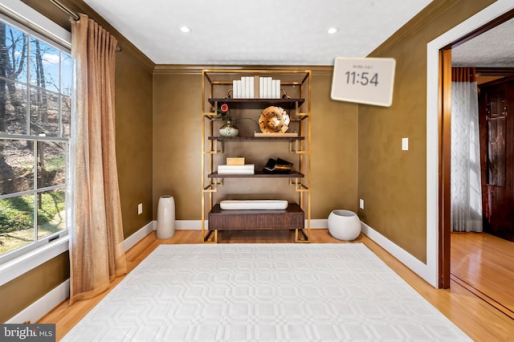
11.54
